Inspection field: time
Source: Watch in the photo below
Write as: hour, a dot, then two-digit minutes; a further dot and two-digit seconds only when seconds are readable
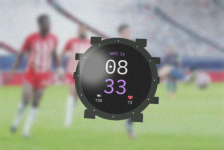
8.33
